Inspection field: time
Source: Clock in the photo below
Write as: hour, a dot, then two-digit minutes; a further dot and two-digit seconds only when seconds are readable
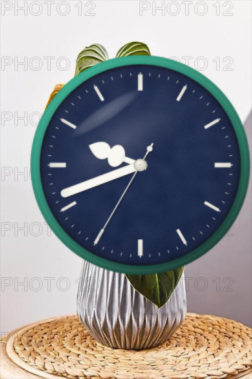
9.41.35
